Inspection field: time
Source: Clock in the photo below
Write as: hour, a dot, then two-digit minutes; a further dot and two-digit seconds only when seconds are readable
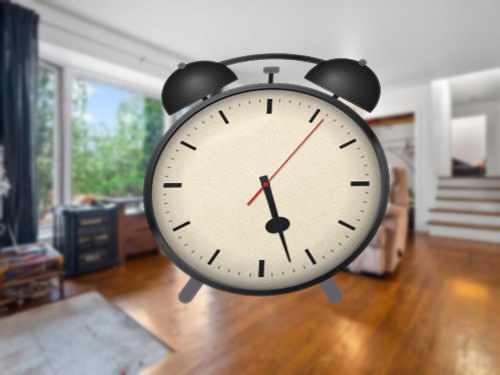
5.27.06
